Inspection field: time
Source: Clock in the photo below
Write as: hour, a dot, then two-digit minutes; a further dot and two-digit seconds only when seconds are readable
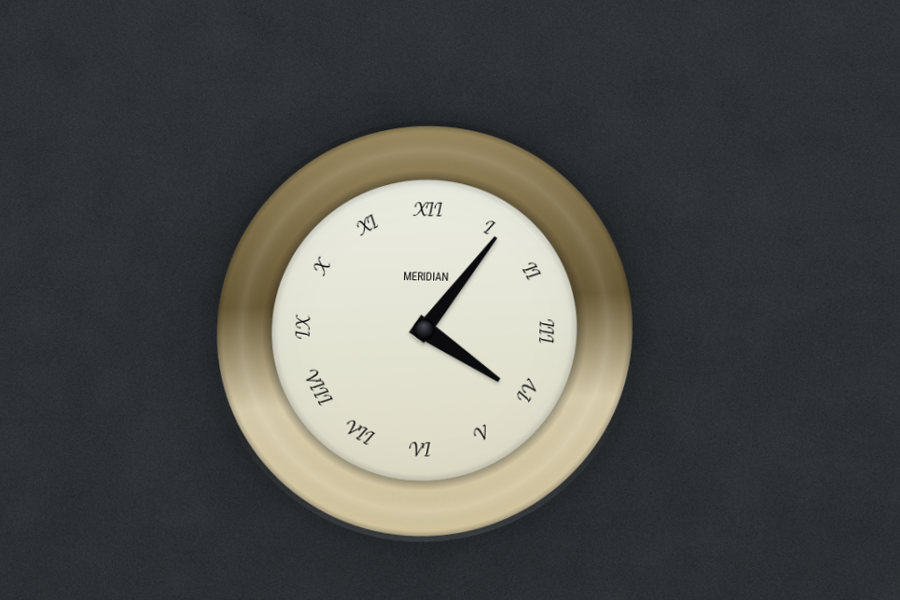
4.06
